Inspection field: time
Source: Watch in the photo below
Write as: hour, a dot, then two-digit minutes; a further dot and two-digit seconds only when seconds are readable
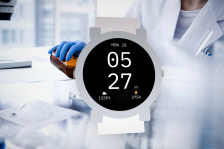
5.27
